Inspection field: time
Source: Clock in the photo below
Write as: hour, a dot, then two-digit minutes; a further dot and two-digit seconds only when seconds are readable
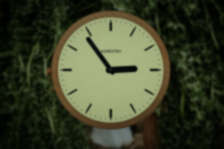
2.54
